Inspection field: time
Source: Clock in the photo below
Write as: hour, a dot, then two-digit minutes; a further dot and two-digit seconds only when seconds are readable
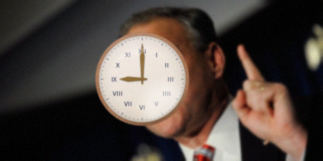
9.00
